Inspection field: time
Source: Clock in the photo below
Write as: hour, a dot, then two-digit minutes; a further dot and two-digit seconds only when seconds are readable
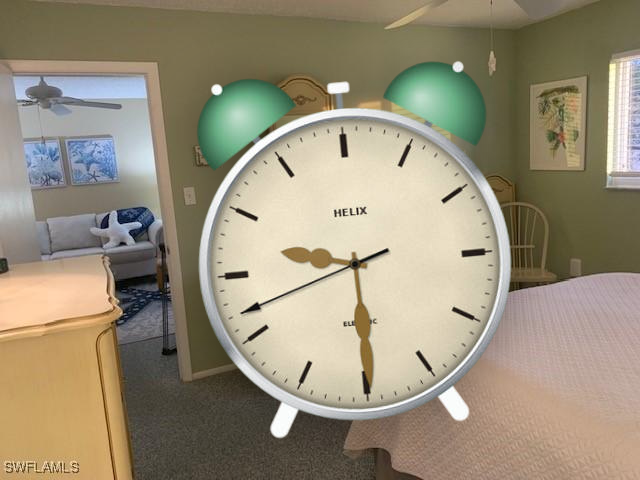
9.29.42
